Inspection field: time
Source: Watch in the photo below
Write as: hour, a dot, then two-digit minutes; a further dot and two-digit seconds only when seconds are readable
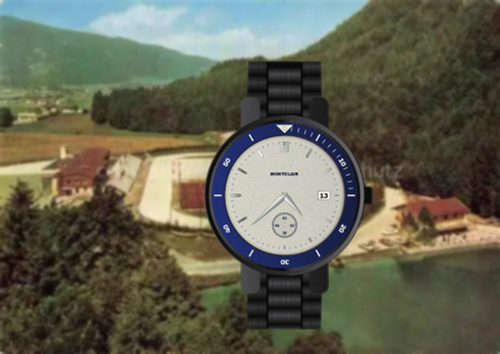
4.38
